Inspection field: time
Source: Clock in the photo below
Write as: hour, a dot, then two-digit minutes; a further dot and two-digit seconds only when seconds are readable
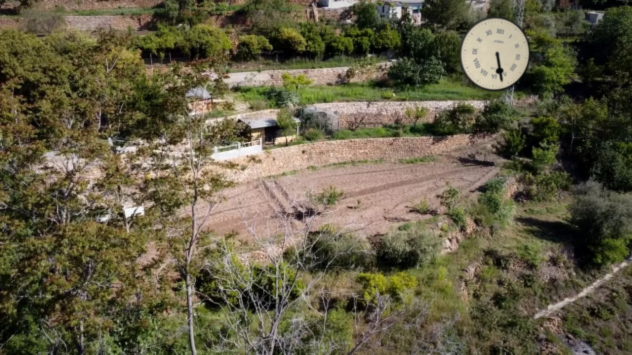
5.27
